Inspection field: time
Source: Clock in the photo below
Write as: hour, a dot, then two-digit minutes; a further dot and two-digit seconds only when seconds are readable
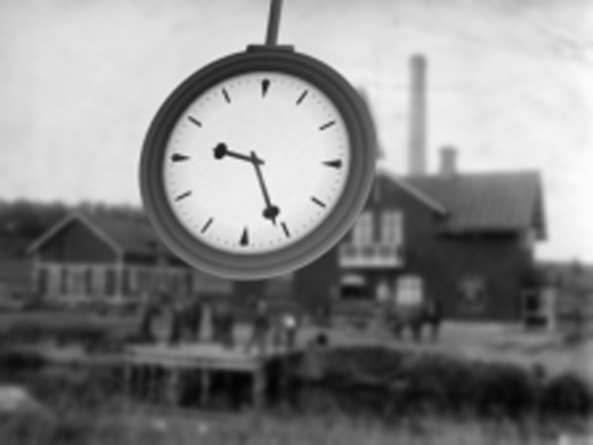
9.26
